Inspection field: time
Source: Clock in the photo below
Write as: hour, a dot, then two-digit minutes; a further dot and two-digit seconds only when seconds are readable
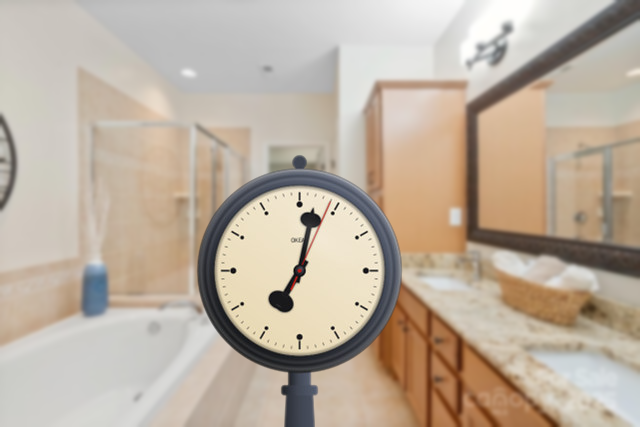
7.02.04
